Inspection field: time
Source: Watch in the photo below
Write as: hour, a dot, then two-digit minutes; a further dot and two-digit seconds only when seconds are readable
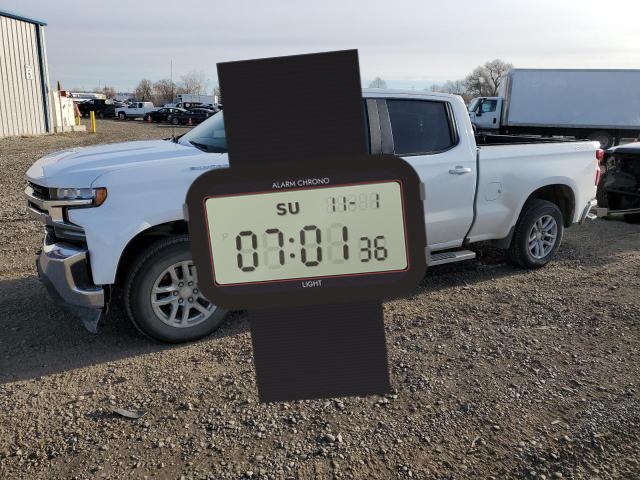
7.01.36
